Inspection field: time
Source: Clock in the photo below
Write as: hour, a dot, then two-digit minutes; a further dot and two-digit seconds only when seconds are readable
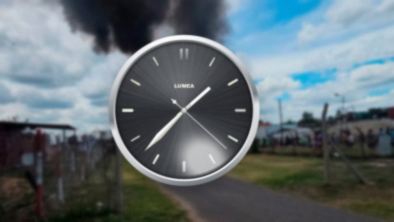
1.37.22
